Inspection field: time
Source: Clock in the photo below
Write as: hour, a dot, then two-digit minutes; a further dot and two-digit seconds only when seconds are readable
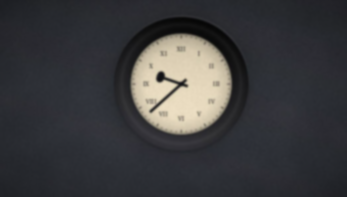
9.38
